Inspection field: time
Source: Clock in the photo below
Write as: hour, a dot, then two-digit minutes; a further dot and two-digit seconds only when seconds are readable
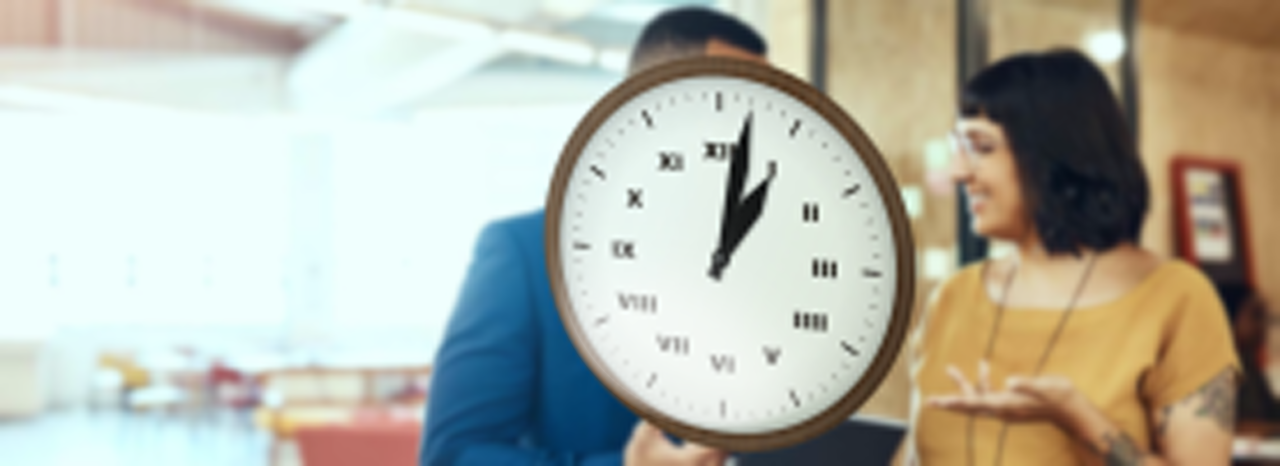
1.02
